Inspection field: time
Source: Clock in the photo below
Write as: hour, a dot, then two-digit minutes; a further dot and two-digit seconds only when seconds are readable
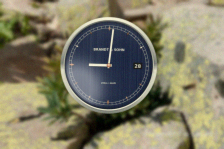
9.01
